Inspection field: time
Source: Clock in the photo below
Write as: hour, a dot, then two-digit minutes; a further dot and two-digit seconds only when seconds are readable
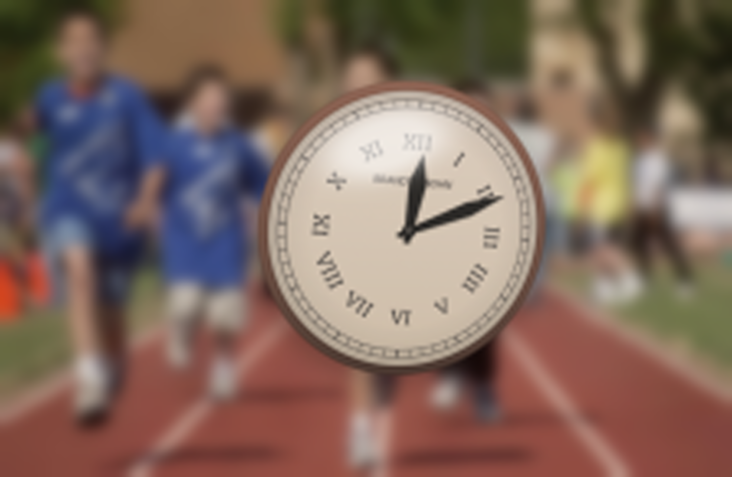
12.11
